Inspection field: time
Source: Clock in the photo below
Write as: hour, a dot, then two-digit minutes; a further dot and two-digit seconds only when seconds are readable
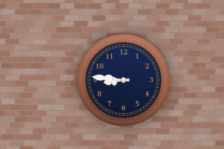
8.46
